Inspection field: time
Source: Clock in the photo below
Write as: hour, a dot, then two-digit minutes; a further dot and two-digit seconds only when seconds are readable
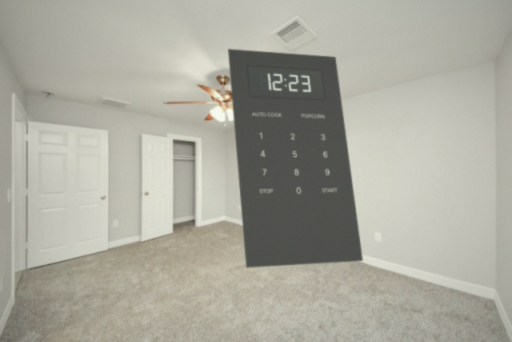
12.23
